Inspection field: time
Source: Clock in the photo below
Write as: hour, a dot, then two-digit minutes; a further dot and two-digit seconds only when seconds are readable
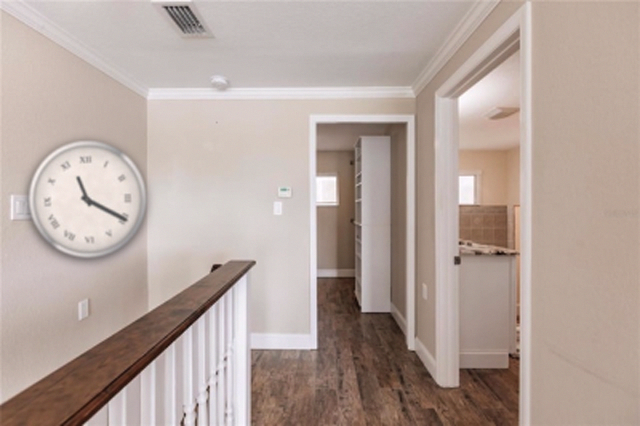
11.20
